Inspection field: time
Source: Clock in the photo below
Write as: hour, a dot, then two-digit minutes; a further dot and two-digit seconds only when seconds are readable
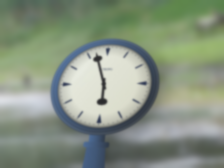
5.57
